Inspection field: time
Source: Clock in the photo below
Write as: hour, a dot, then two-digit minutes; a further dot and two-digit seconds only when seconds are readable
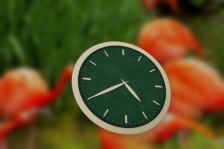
4.40
